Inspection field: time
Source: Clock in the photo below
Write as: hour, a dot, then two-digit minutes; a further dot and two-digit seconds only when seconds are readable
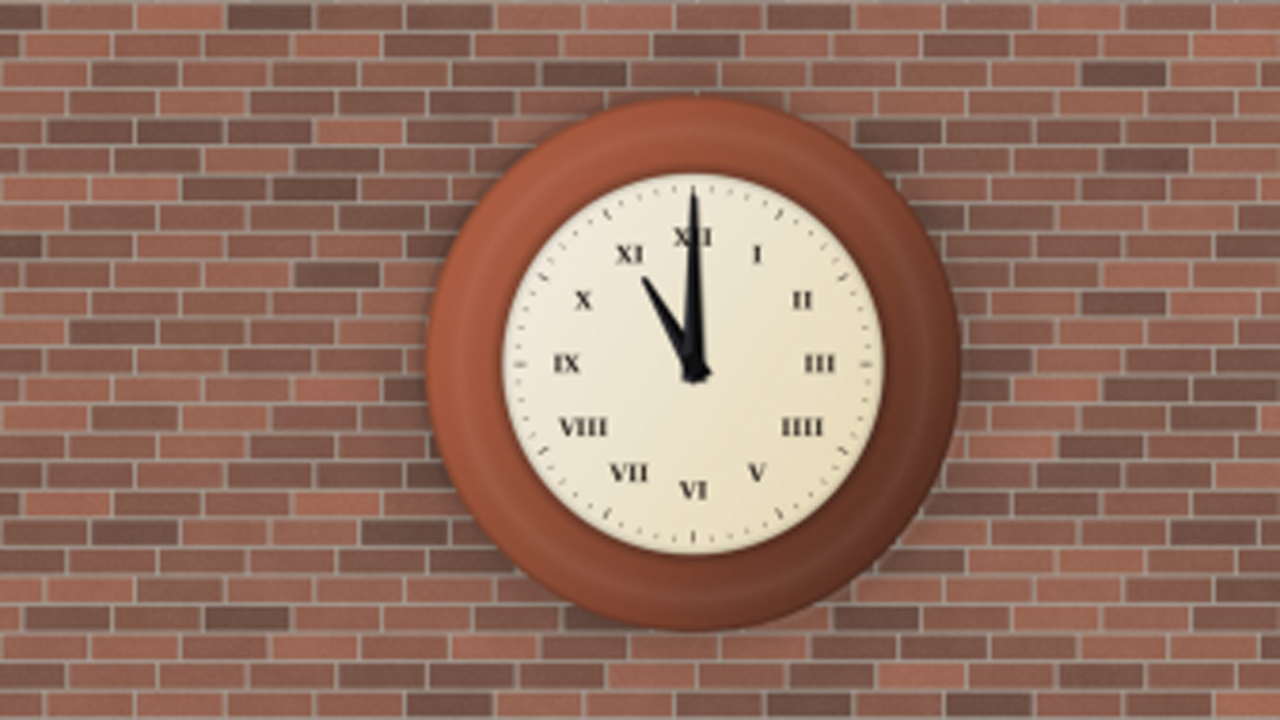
11.00
